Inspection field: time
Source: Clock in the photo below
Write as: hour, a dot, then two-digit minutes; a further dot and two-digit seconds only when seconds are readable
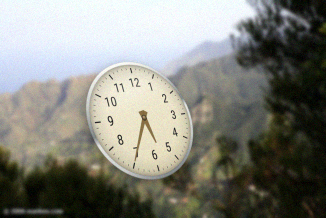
5.35
